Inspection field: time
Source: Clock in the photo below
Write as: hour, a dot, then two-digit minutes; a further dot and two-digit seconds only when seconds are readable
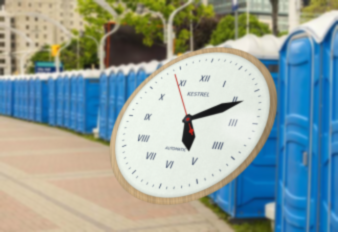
5.10.54
